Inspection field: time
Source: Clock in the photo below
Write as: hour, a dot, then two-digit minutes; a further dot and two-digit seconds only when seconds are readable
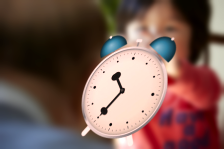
10.35
